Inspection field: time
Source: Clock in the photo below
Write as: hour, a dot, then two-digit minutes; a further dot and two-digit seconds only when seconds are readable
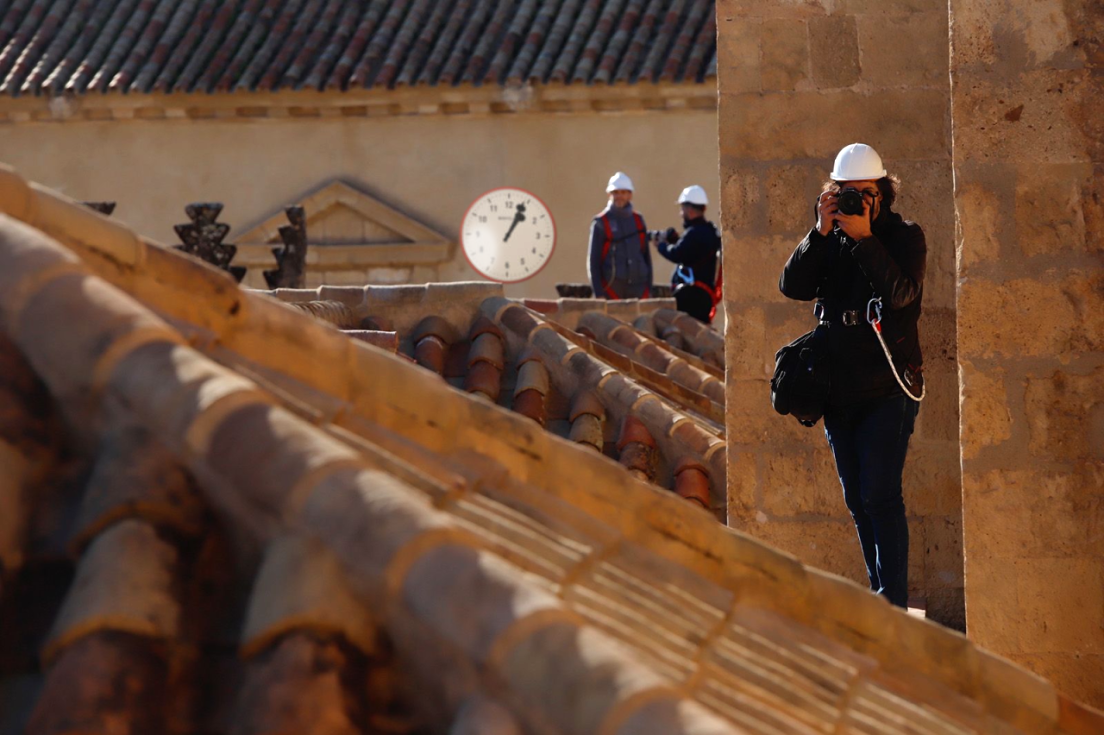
1.04
